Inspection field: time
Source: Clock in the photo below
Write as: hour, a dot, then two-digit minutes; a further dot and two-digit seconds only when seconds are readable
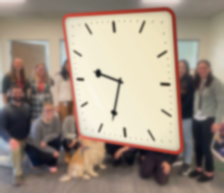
9.33
